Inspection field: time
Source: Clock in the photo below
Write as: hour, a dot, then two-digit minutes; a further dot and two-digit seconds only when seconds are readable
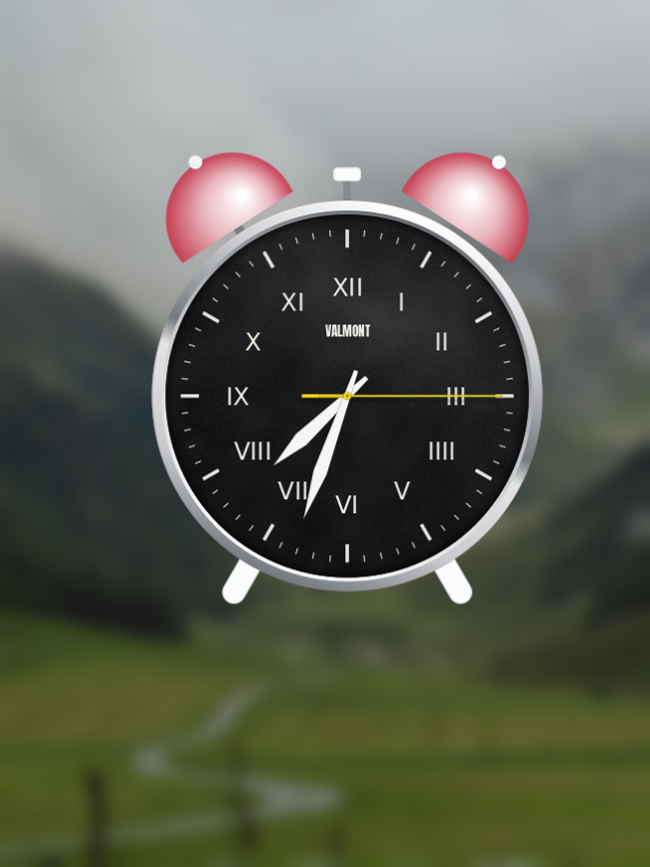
7.33.15
